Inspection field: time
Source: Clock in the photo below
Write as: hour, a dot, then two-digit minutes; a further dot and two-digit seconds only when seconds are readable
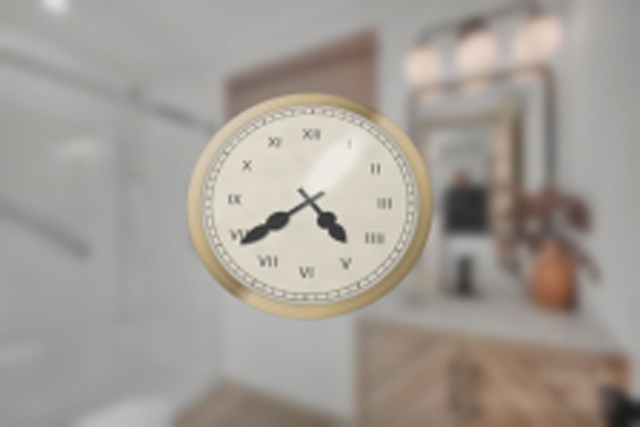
4.39
